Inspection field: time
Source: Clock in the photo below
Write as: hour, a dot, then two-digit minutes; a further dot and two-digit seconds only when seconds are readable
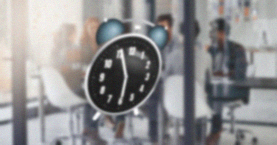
5.56
